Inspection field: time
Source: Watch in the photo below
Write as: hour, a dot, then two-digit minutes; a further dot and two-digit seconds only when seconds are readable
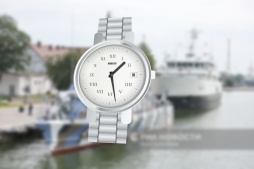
1.28
